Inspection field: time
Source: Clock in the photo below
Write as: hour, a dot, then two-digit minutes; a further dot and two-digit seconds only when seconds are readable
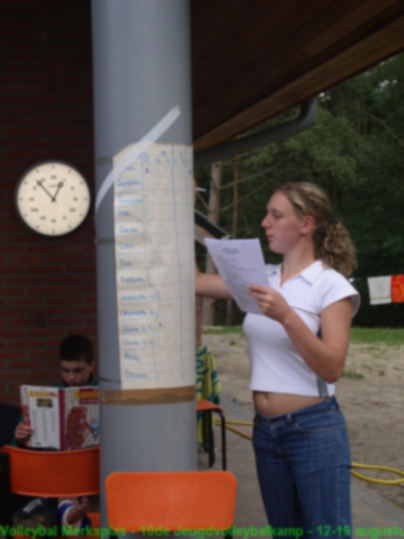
12.53
